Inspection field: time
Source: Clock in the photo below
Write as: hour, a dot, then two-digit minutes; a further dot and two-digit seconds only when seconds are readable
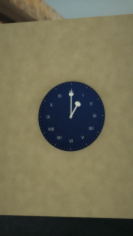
1.00
